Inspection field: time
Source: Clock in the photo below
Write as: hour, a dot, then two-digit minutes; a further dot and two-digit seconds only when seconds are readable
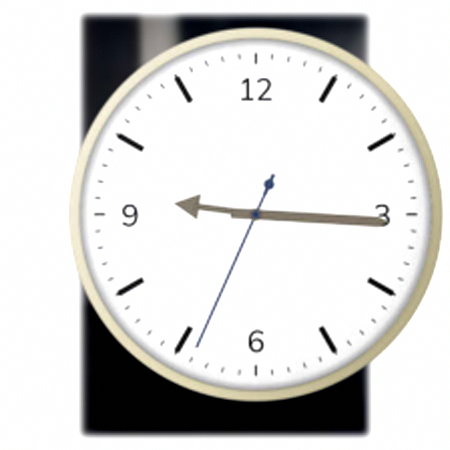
9.15.34
